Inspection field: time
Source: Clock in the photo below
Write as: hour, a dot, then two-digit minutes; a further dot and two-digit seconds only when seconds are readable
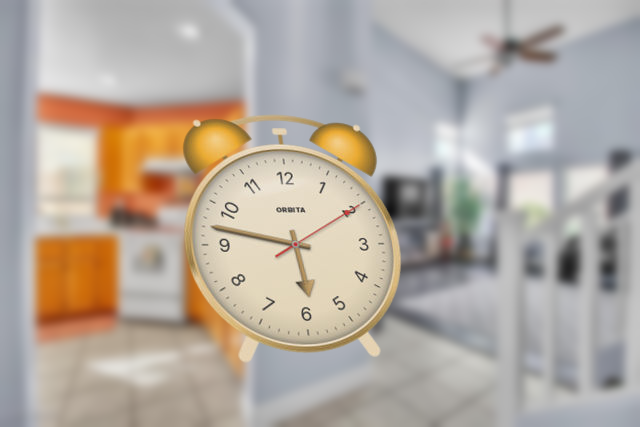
5.47.10
